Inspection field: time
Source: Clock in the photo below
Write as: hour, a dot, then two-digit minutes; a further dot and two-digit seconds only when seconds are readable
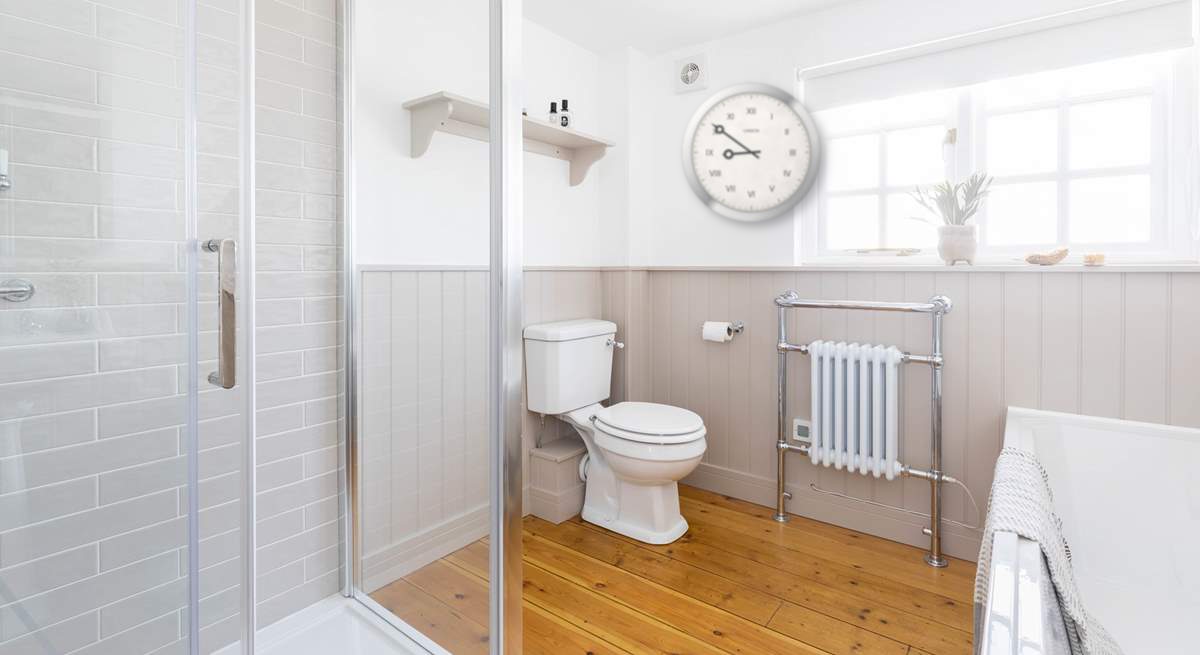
8.51
